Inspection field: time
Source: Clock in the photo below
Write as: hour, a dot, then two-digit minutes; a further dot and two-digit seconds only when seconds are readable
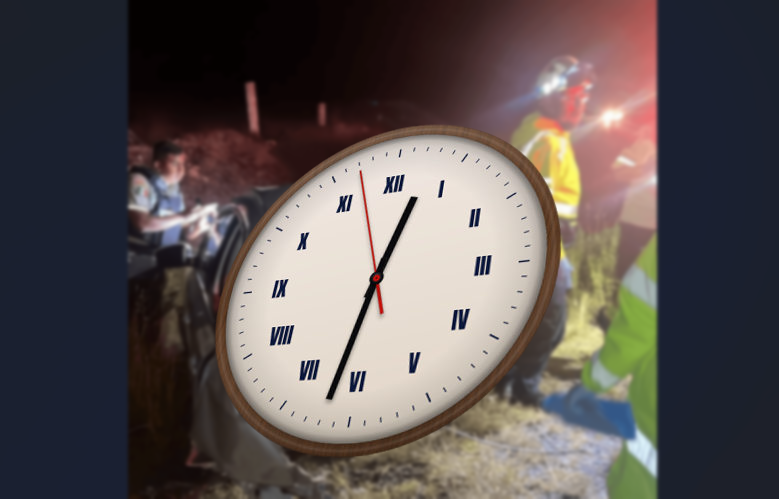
12.31.57
